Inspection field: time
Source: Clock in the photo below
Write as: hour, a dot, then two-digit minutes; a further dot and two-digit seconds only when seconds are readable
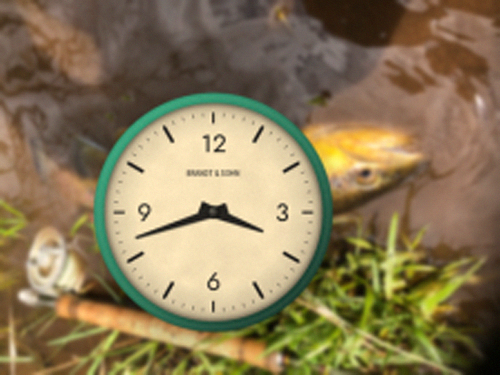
3.42
